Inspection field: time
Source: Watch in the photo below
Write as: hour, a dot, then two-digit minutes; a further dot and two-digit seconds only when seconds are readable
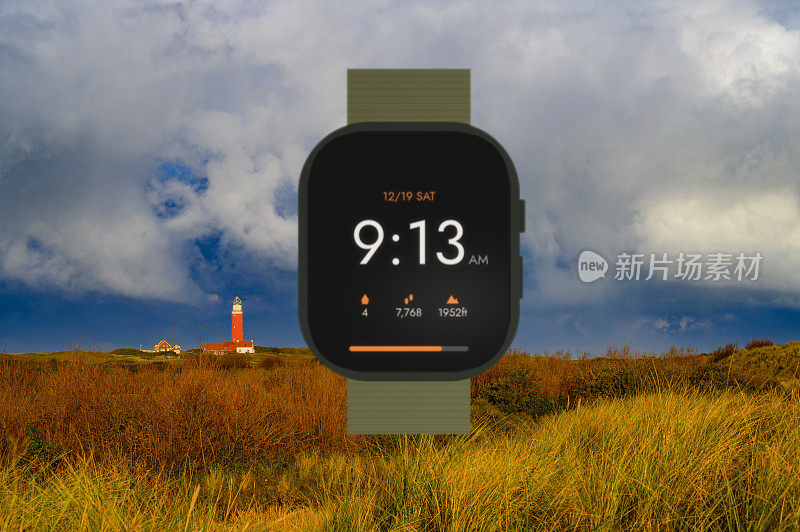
9.13
